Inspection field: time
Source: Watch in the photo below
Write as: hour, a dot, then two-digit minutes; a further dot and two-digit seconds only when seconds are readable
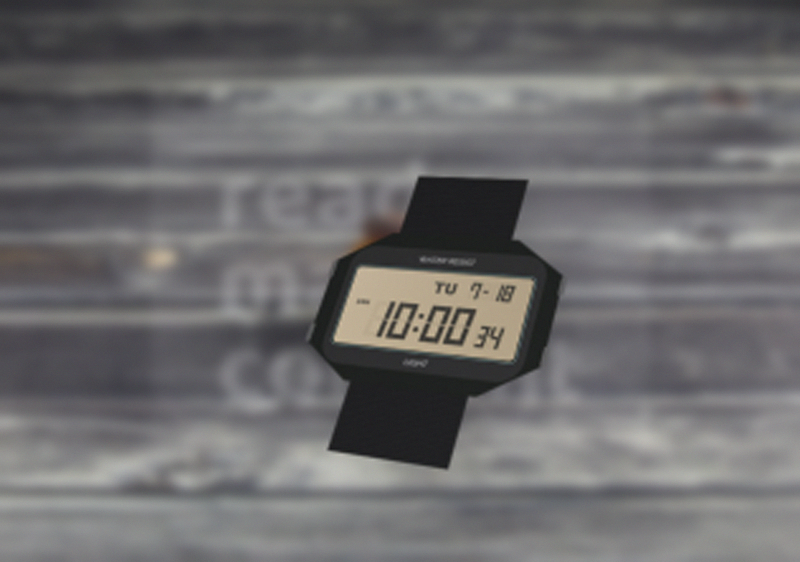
10.00.34
